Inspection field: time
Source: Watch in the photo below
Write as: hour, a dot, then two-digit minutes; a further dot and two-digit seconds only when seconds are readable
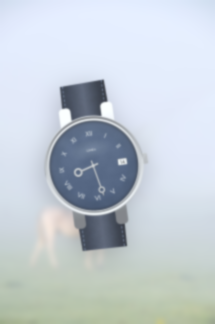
8.28
